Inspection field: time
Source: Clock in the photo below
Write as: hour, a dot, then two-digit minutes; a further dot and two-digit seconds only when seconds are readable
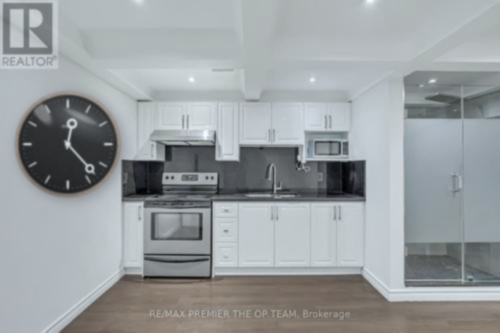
12.23
